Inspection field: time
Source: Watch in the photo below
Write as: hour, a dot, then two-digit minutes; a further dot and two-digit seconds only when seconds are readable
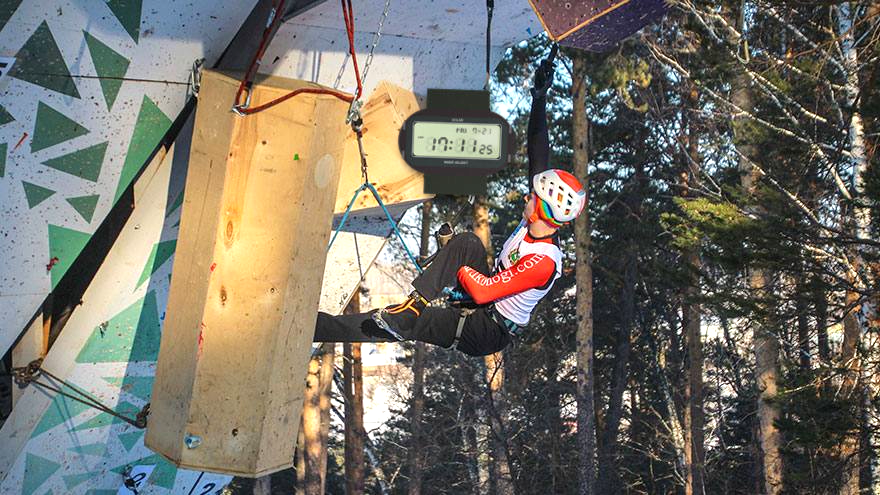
17.11.25
